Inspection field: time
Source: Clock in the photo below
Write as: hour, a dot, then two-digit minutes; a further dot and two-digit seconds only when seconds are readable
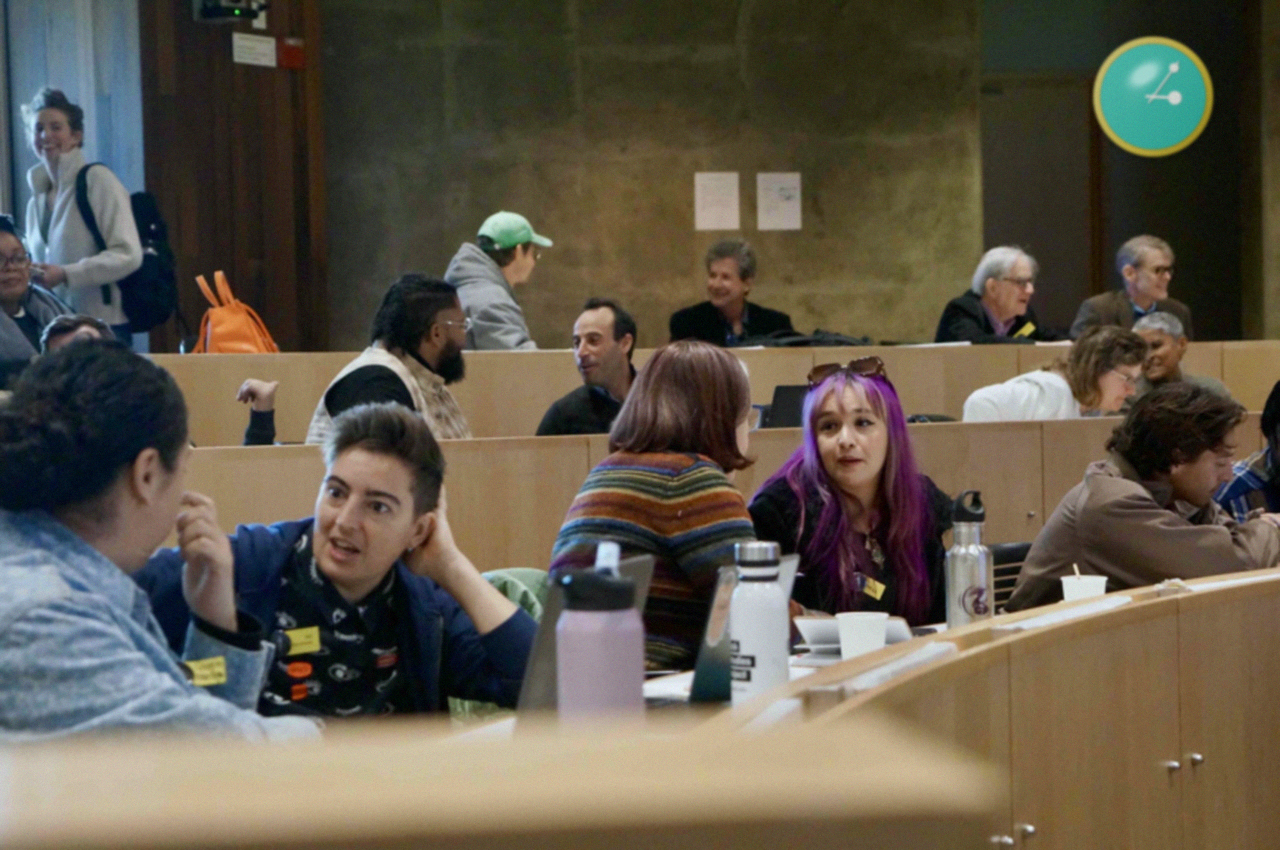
3.06
